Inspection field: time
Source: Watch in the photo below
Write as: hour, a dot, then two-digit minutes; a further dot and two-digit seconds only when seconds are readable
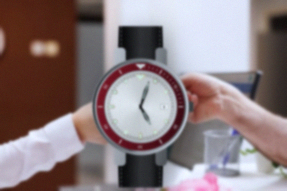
5.03
